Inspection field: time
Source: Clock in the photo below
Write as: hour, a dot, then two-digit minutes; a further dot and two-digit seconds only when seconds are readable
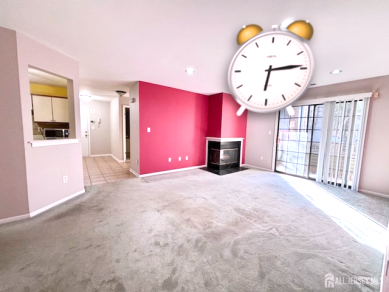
6.14
